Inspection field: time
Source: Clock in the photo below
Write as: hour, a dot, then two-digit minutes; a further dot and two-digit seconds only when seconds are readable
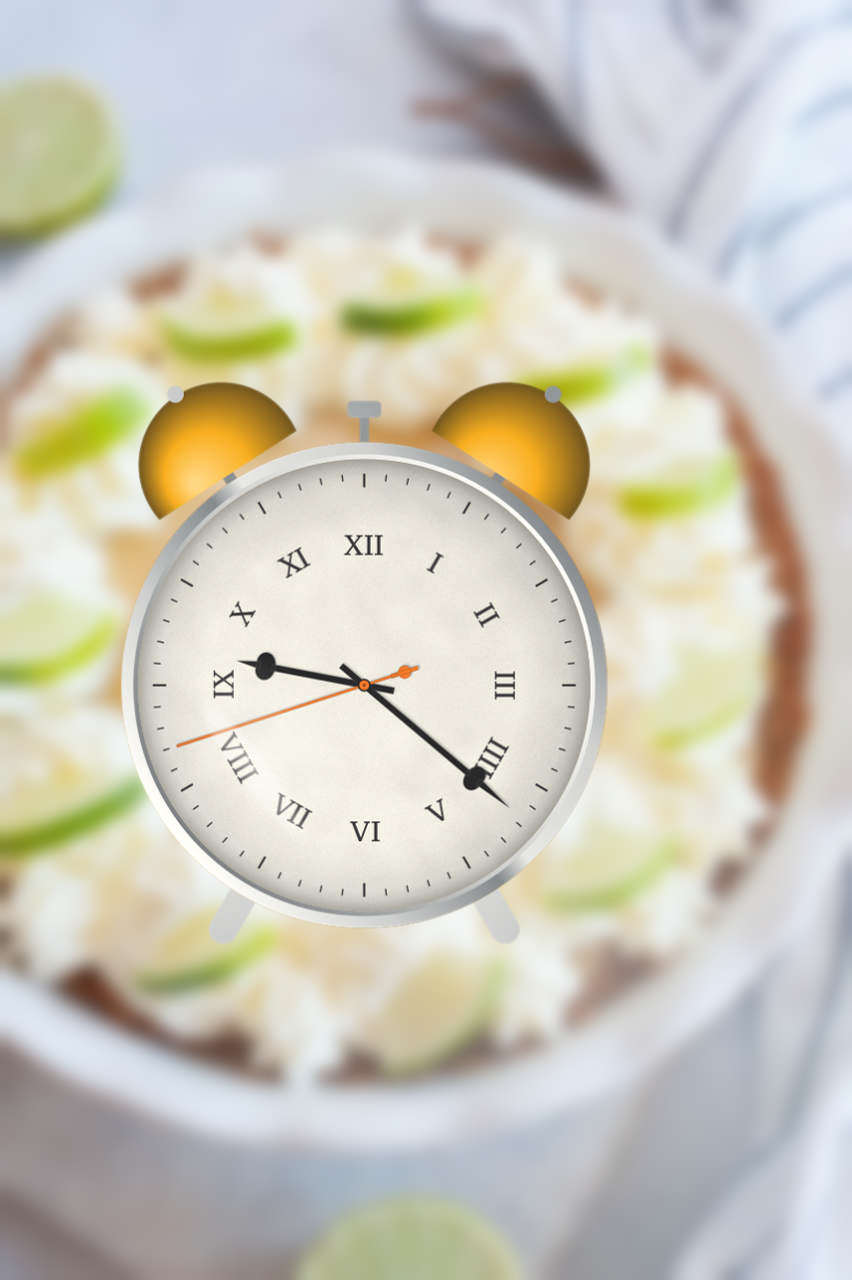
9.21.42
